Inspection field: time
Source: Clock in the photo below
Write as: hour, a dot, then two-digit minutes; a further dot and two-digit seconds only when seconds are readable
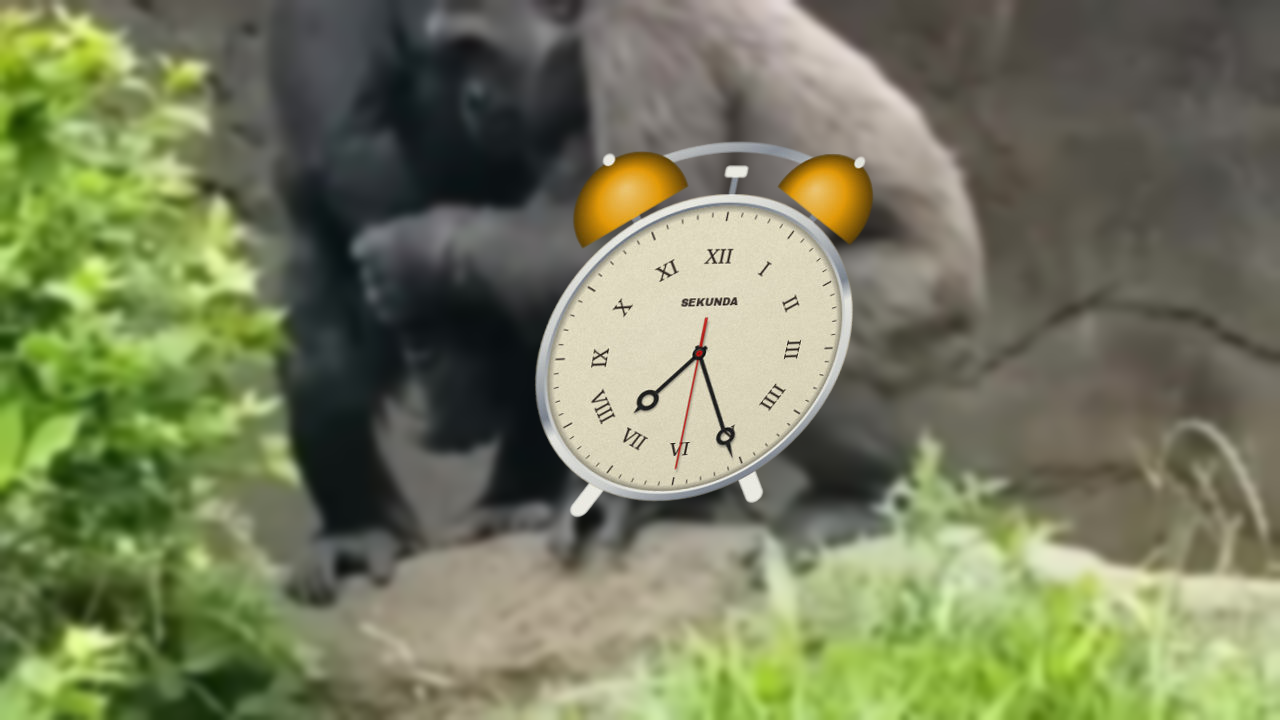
7.25.30
